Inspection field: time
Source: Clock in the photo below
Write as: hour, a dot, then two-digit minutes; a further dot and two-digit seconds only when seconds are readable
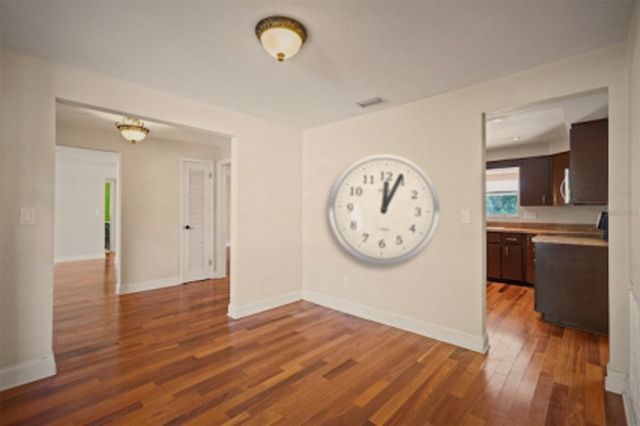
12.04
